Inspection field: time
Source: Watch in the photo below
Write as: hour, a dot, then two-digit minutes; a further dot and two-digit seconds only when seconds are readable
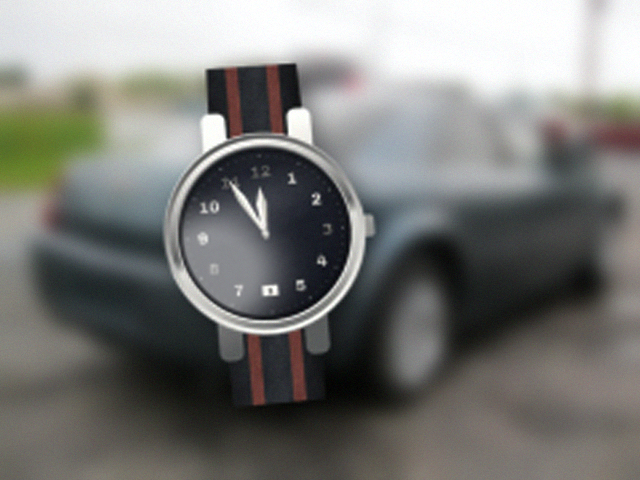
11.55
